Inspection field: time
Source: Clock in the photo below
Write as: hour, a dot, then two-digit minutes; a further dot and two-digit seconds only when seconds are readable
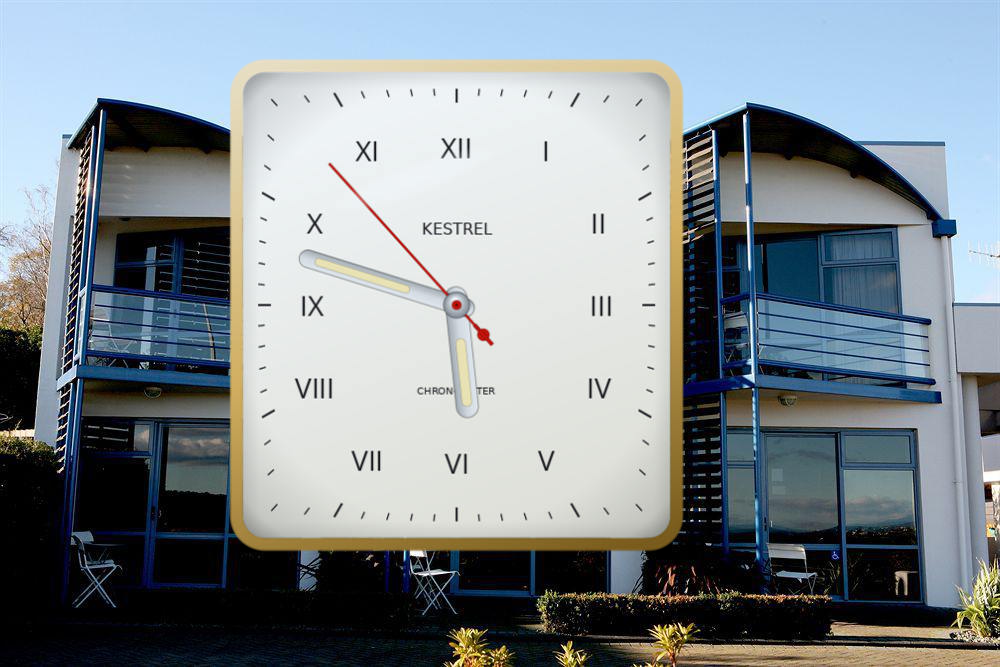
5.47.53
